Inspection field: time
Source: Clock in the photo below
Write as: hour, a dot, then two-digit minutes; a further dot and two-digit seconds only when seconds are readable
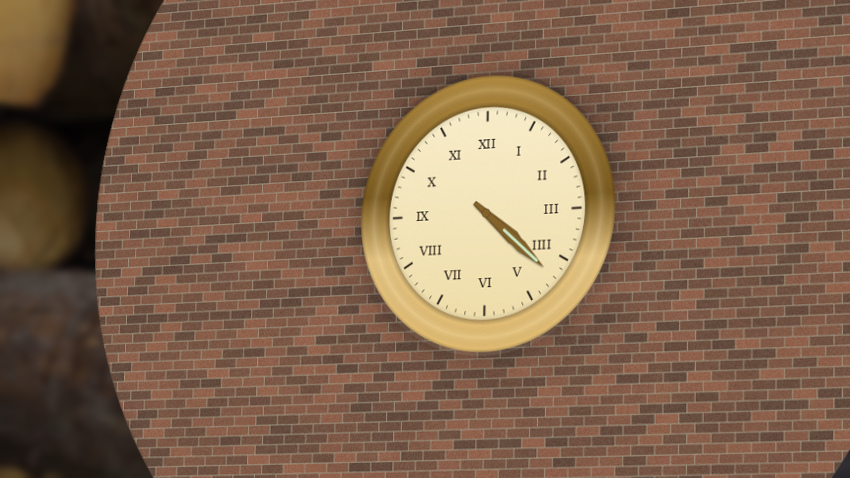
4.22
